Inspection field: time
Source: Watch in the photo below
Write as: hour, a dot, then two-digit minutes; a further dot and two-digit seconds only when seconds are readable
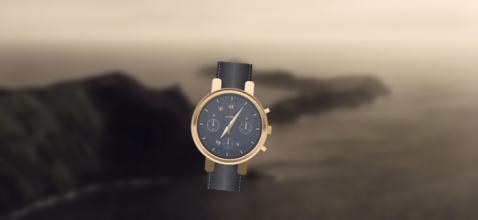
7.05
